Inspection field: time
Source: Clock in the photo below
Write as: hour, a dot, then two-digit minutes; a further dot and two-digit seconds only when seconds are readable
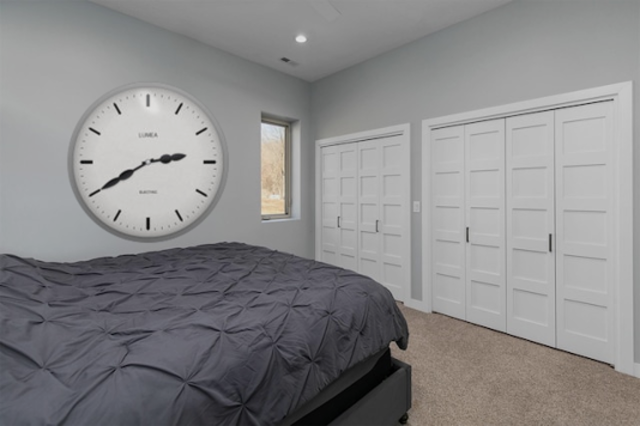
2.40
